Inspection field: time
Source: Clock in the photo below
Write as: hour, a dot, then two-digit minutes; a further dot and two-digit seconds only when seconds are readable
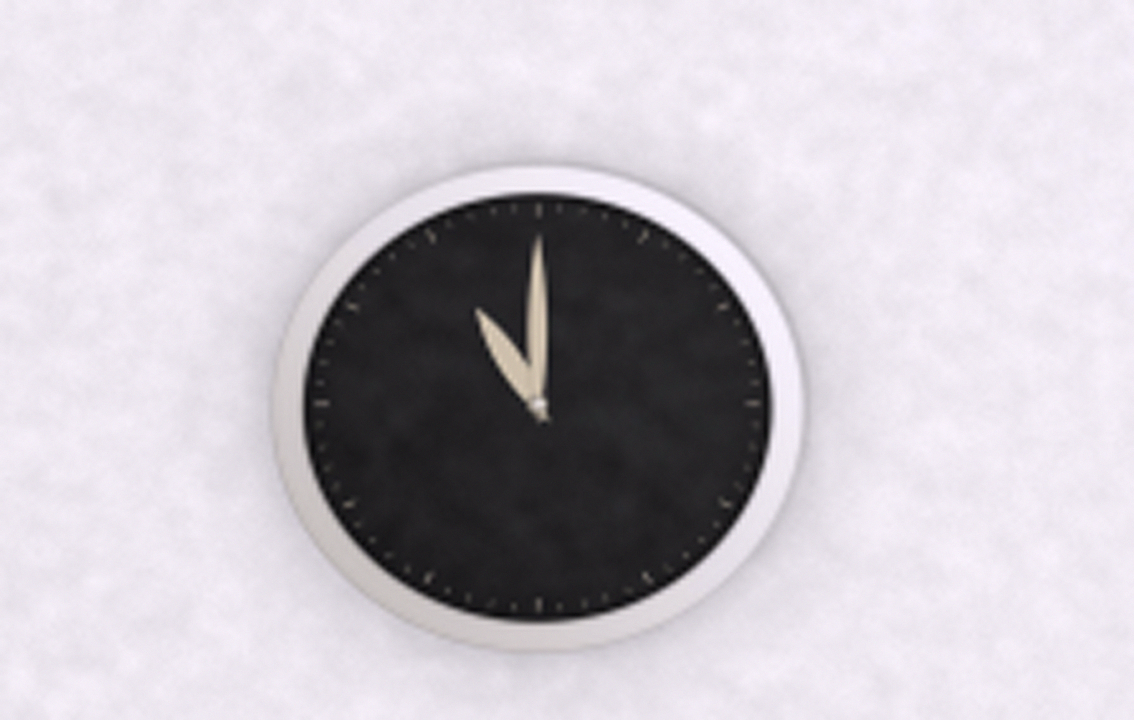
11.00
